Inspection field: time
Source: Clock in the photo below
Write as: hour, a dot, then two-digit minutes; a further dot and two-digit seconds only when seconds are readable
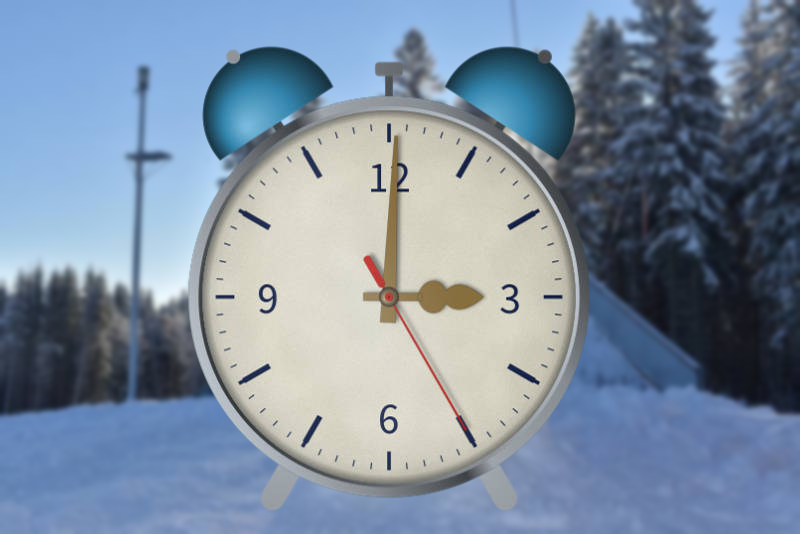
3.00.25
